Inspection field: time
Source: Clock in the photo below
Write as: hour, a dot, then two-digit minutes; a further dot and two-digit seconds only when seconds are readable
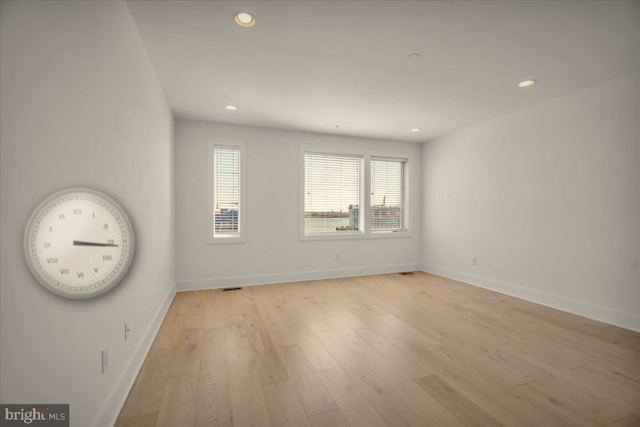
3.16
